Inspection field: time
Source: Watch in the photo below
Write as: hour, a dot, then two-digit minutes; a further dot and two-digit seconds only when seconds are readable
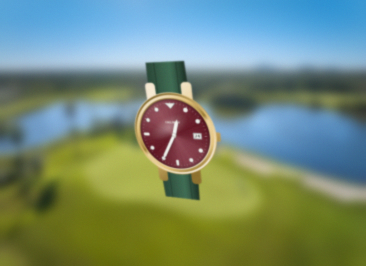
12.35
